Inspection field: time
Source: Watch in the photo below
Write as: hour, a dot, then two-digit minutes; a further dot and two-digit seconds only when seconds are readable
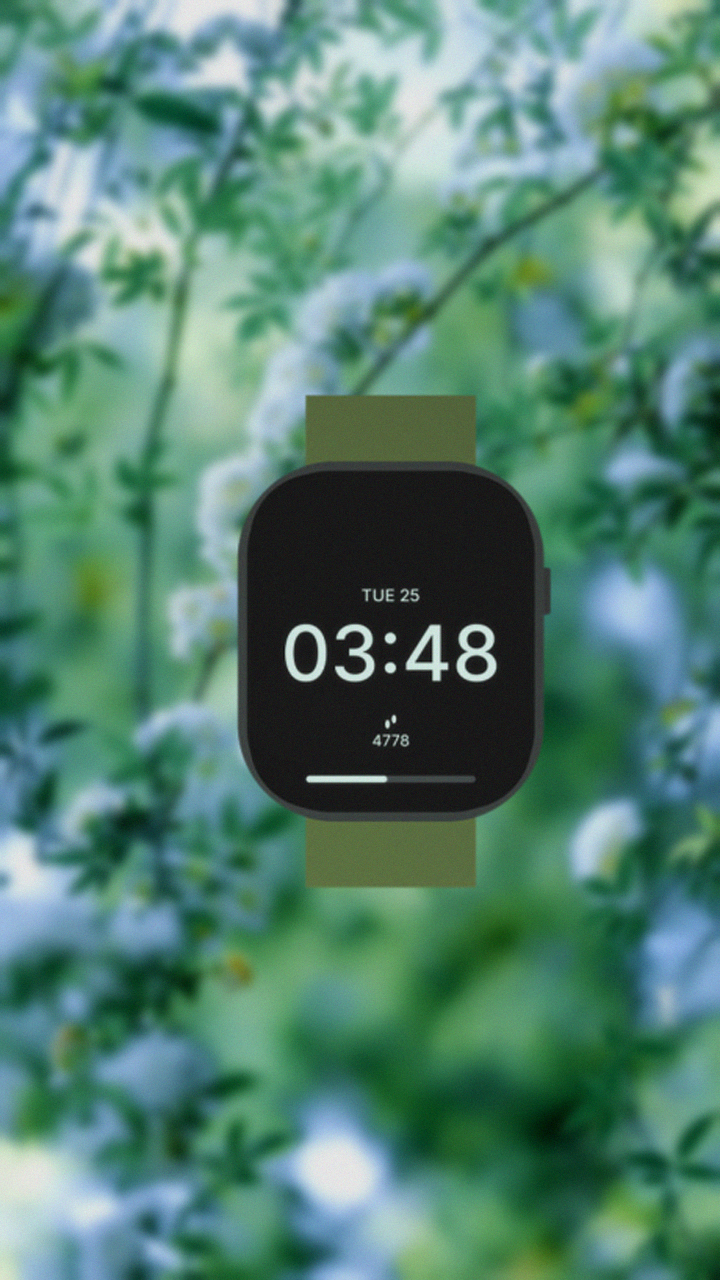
3.48
